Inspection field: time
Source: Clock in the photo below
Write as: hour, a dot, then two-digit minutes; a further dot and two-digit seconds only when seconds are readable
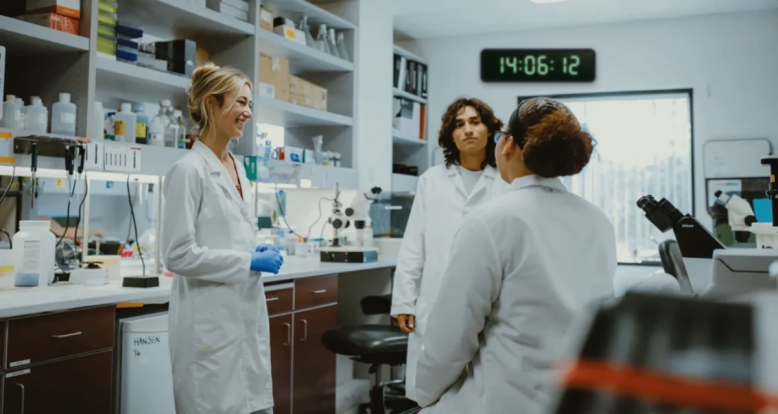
14.06.12
